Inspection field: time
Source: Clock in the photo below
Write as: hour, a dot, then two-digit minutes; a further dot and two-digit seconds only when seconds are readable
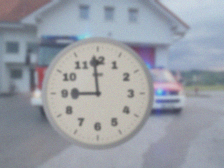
8.59
